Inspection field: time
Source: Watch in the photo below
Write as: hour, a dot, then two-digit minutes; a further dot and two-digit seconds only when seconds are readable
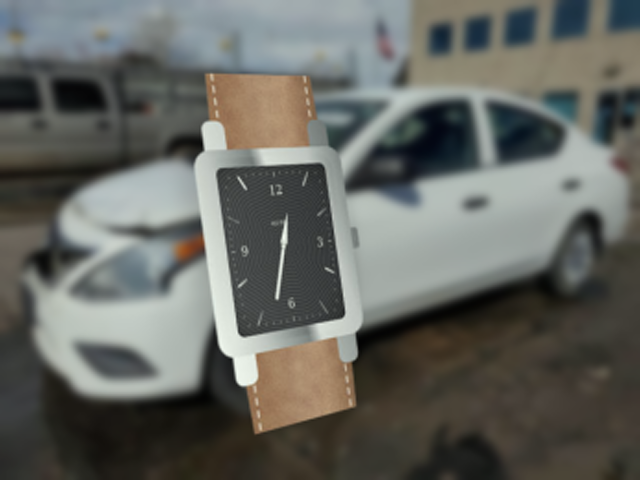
12.33
